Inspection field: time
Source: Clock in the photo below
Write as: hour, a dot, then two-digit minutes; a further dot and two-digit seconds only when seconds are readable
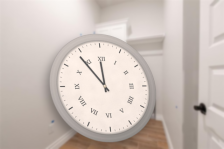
11.54
